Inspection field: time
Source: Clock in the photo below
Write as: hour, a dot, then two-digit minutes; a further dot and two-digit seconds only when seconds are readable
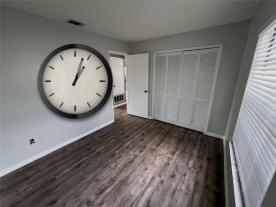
1.03
